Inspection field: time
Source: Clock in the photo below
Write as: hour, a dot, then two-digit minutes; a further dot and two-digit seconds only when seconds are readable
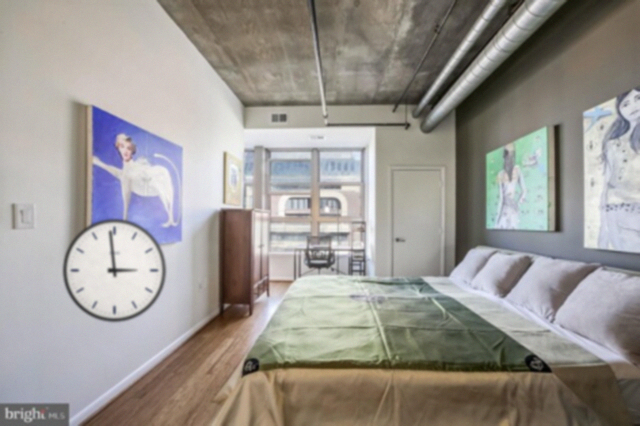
2.59
